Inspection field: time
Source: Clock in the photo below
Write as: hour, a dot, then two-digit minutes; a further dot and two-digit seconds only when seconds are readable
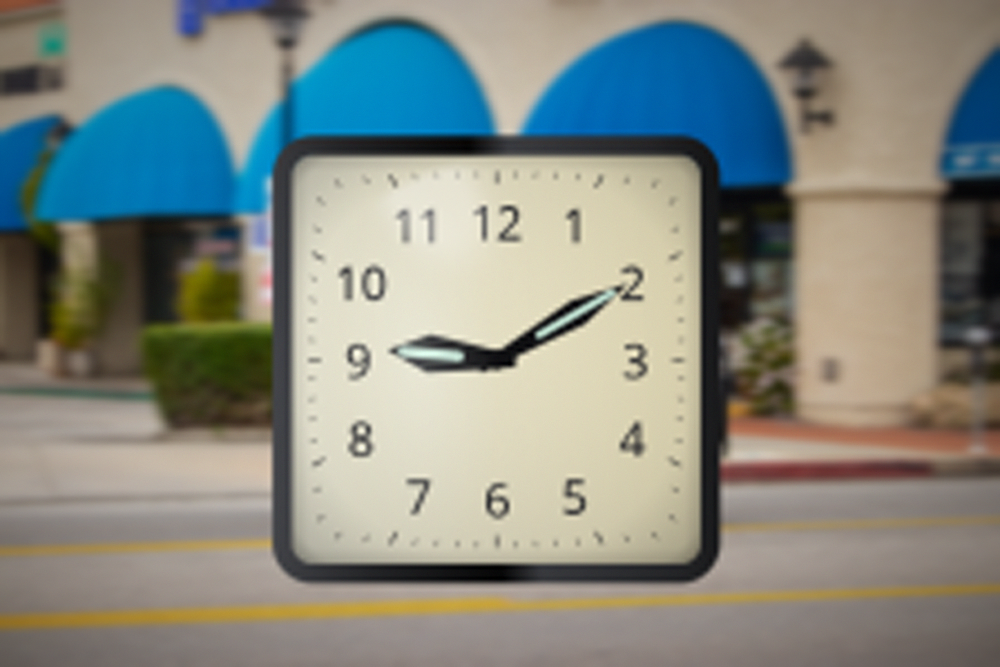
9.10
